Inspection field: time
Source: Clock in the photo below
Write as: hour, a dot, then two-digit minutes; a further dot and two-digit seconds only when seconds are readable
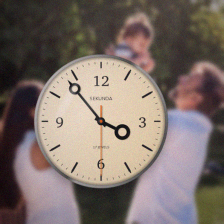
3.53.30
